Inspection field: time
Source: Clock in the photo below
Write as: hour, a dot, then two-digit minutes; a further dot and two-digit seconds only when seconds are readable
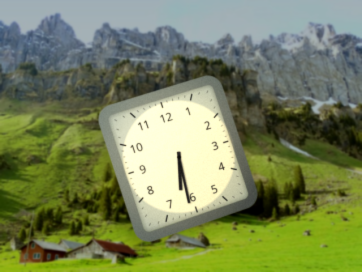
6.31
